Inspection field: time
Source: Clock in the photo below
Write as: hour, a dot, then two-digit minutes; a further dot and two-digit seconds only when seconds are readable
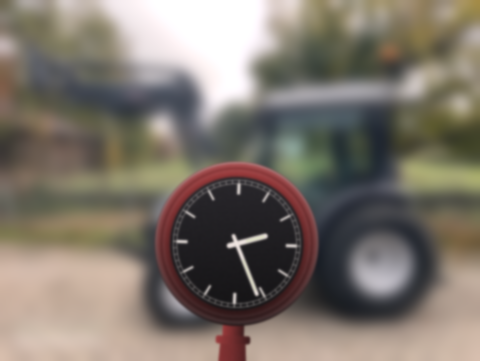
2.26
